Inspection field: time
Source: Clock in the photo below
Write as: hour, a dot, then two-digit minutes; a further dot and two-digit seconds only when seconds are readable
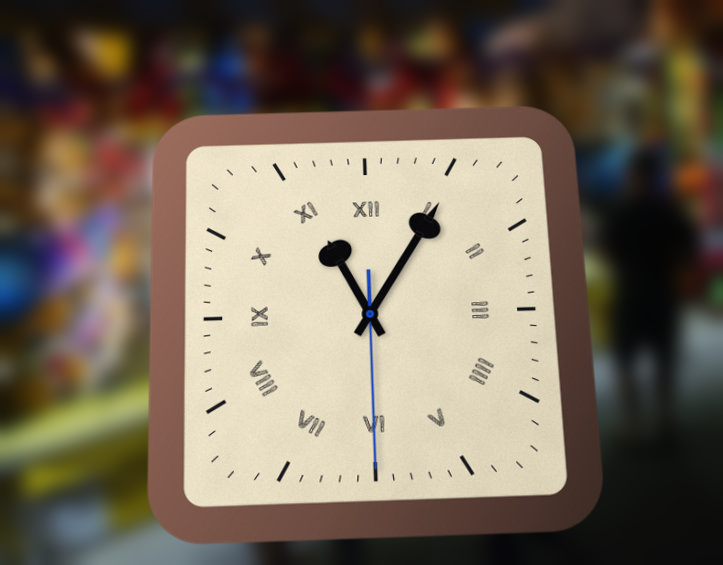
11.05.30
